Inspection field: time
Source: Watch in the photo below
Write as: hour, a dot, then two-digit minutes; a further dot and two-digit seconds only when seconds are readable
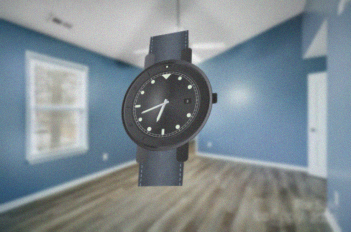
6.42
